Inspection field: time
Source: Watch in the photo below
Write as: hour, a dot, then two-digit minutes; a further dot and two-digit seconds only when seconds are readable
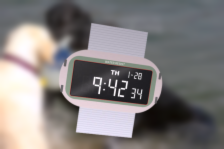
9.42.34
